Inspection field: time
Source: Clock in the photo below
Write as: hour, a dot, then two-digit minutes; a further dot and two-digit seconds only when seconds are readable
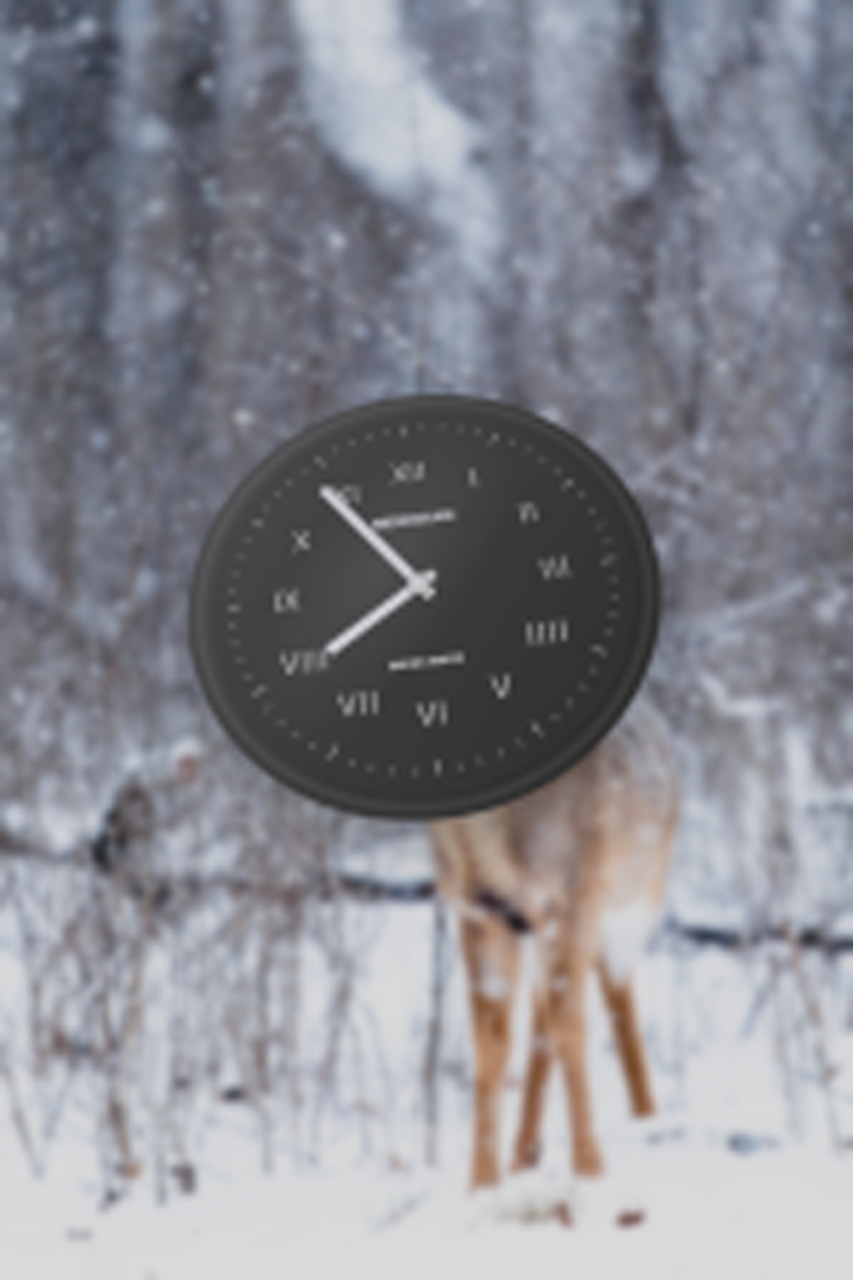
7.54
